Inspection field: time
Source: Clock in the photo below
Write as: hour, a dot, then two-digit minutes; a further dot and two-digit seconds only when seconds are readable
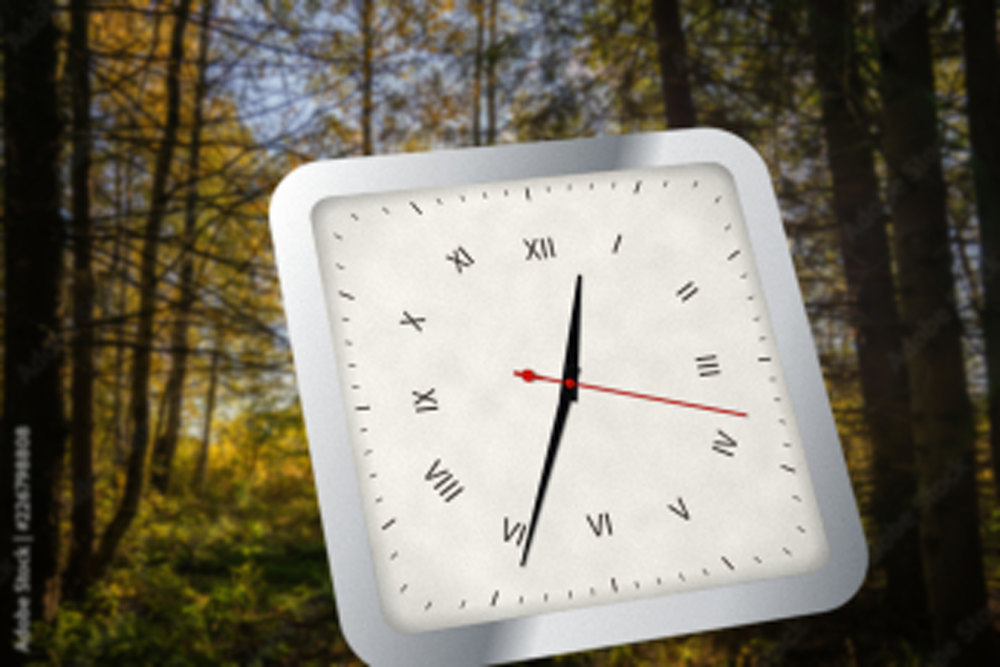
12.34.18
